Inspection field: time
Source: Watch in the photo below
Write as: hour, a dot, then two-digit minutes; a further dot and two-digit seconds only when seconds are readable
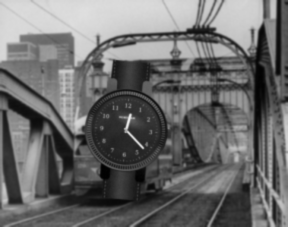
12.22
